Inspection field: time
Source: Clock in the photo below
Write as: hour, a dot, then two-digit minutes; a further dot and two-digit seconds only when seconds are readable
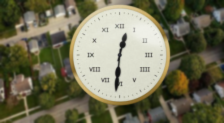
12.31
